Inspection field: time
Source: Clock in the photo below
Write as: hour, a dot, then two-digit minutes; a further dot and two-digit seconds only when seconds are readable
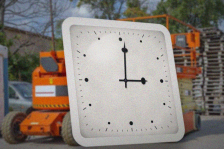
3.01
